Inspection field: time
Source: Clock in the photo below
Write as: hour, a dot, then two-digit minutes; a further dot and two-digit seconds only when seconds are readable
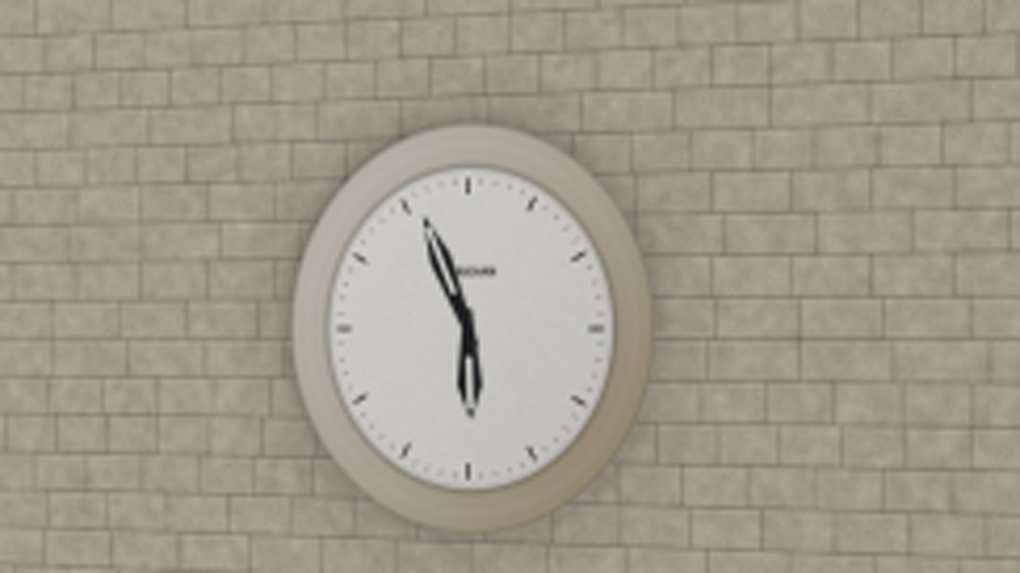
5.56
